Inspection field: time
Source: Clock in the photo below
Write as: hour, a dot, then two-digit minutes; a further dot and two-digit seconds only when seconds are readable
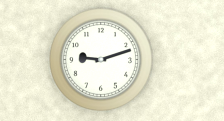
9.12
